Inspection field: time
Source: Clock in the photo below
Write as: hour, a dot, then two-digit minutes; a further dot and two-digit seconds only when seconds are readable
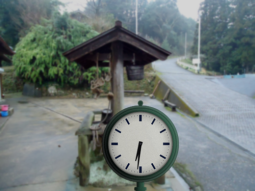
6.31
